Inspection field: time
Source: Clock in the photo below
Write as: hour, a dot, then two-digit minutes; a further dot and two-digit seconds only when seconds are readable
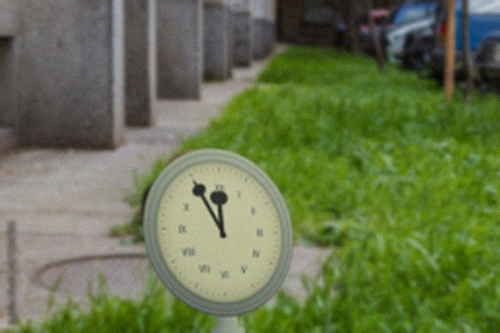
11.55
